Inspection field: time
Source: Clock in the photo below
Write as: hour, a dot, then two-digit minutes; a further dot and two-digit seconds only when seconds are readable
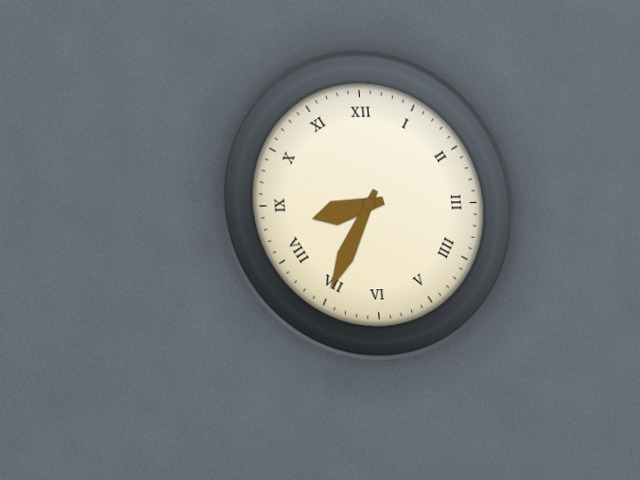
8.35
